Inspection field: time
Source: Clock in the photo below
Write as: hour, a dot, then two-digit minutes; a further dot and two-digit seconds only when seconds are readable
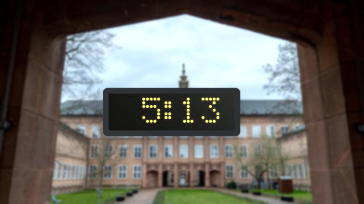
5.13
